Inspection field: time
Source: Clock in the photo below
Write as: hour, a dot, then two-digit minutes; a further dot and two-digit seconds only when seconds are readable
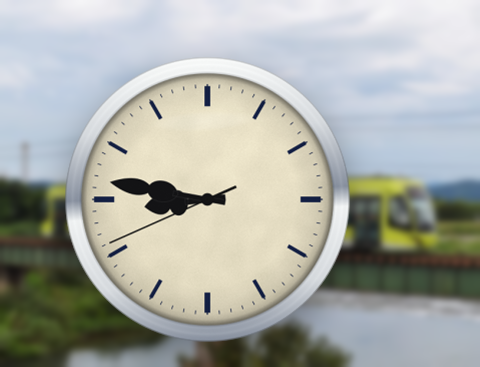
8.46.41
